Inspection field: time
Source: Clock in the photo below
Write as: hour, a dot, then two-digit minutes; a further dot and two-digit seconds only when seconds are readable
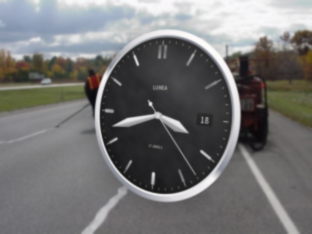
3.42.23
